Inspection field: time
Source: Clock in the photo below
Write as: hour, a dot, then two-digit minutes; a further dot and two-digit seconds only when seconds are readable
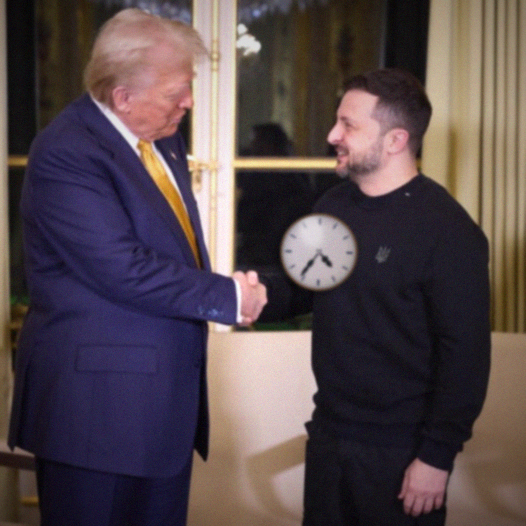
4.36
